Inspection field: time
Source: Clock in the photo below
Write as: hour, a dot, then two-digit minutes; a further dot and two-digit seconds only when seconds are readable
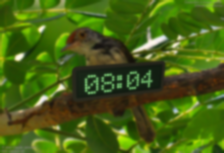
8.04
